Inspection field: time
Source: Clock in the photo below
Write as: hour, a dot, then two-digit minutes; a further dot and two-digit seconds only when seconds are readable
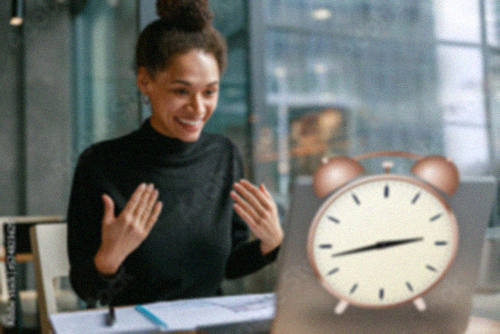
2.43
